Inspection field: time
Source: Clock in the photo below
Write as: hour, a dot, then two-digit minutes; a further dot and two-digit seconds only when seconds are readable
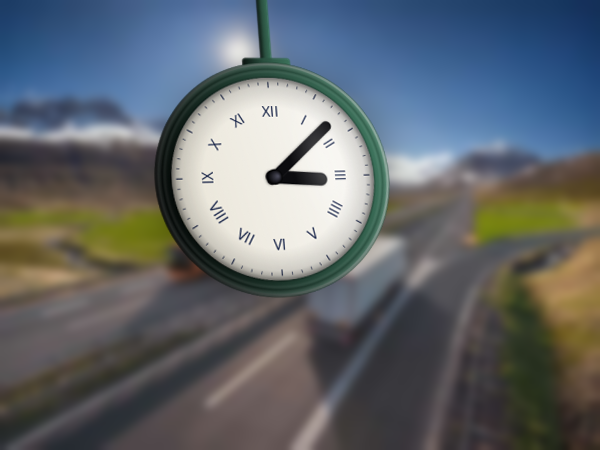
3.08
